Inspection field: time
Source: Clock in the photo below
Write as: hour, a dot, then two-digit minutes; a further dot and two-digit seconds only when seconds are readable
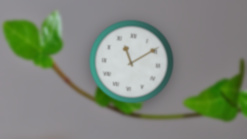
11.09
